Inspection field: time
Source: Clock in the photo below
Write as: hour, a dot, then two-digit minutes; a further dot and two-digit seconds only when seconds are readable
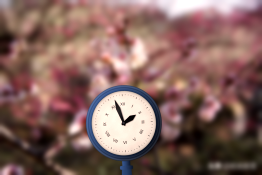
1.57
